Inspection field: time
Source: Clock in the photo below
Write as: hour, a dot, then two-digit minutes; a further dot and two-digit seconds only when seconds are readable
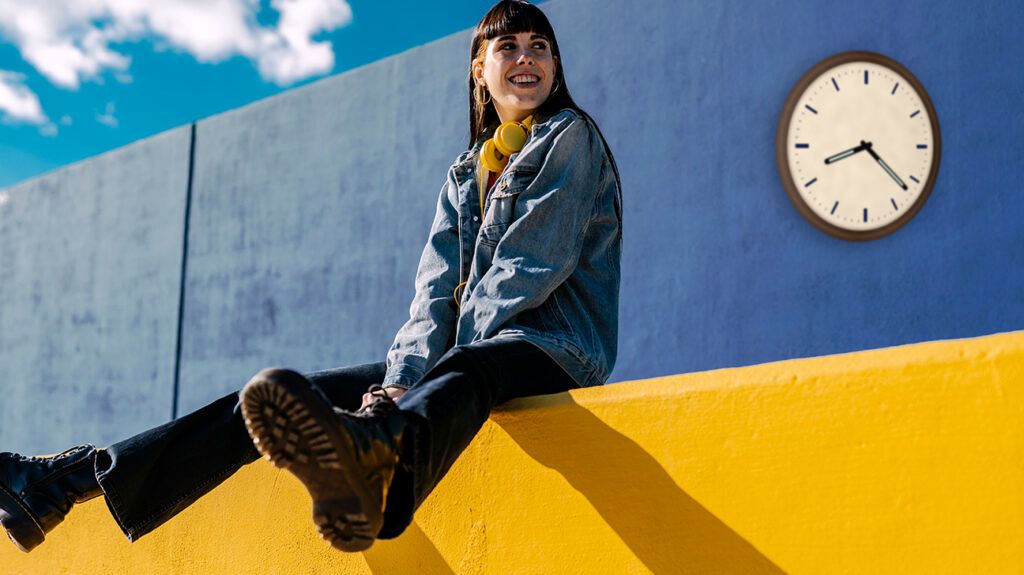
8.22
